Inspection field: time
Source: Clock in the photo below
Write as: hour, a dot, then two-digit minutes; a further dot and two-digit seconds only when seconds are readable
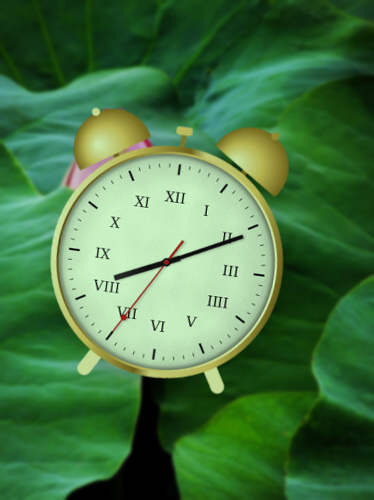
8.10.35
